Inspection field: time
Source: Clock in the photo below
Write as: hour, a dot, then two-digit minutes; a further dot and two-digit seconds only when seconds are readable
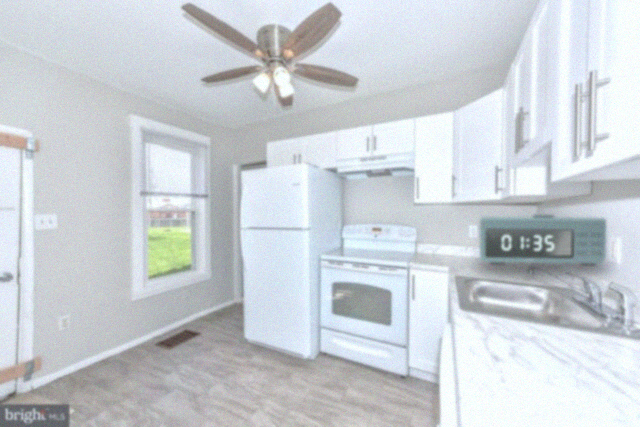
1.35
